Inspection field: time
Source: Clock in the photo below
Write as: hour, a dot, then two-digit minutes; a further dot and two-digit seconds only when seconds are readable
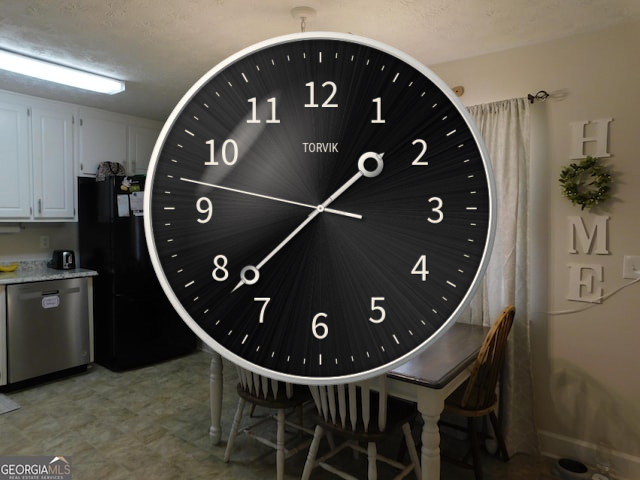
1.37.47
